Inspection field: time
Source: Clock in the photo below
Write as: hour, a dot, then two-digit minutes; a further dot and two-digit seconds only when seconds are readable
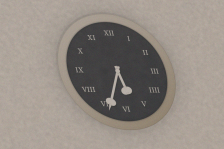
5.34
